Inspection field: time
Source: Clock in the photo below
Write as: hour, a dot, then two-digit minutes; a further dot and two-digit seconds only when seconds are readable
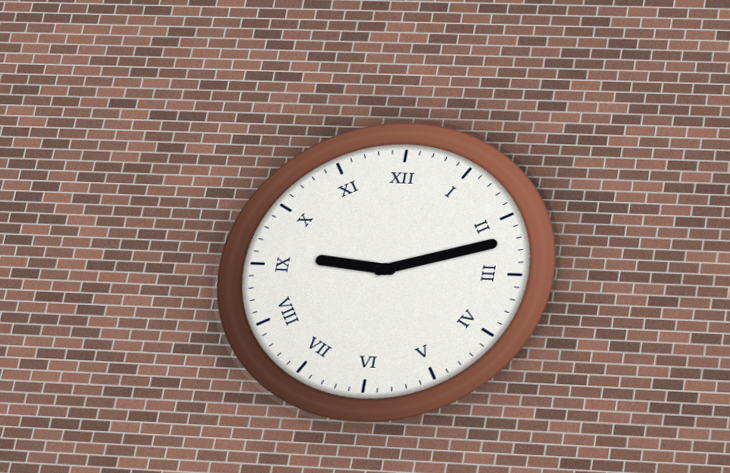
9.12
